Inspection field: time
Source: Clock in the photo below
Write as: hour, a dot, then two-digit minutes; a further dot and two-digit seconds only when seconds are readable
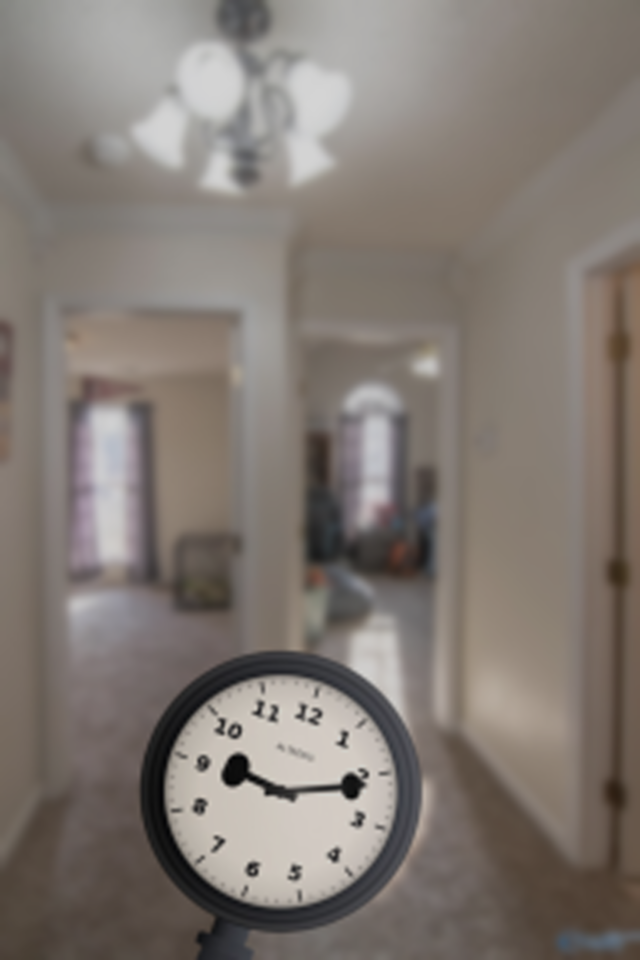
9.11
